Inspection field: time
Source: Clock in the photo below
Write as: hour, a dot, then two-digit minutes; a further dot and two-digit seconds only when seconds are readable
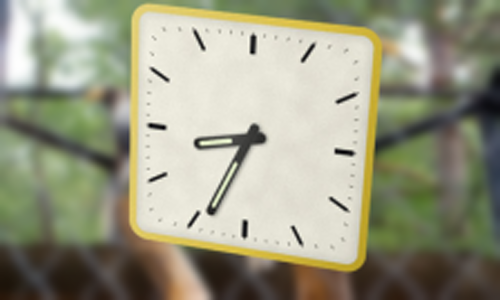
8.34
